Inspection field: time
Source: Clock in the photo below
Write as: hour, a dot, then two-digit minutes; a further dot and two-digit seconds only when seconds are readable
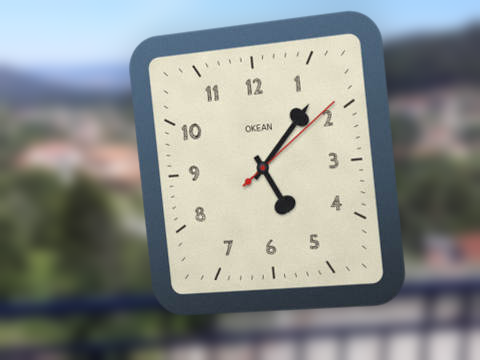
5.07.09
